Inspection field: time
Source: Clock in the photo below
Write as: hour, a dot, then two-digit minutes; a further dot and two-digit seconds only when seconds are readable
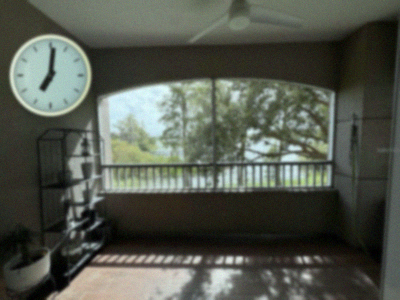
7.01
